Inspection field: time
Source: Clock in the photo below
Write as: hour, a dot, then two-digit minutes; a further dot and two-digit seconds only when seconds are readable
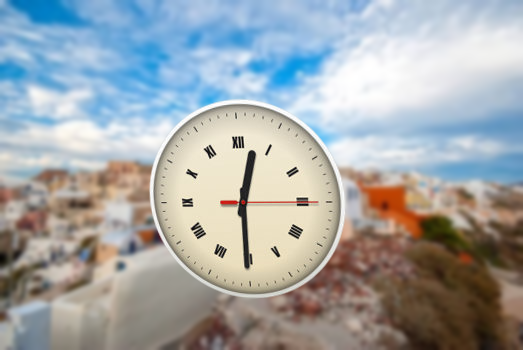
12.30.15
